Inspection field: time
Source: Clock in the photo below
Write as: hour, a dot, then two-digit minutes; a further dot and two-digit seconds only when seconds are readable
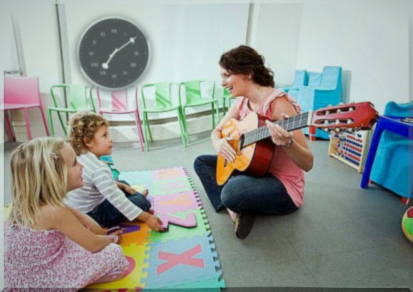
7.09
